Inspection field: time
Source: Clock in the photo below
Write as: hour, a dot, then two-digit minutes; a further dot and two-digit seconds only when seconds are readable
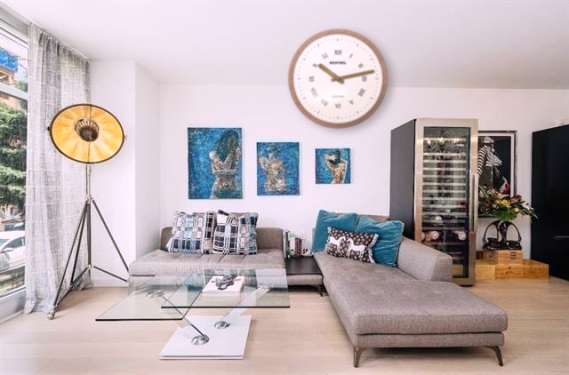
10.13
